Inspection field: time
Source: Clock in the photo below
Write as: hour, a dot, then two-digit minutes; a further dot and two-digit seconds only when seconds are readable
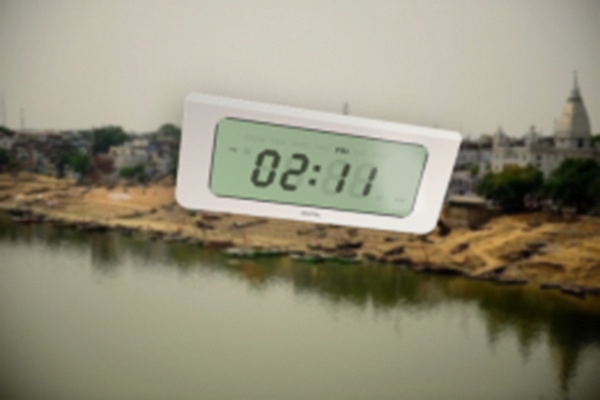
2.11
